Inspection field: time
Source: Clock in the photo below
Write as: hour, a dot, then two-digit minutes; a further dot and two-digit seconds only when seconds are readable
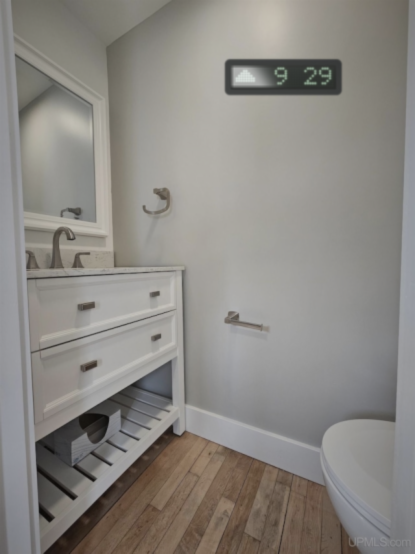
9.29
